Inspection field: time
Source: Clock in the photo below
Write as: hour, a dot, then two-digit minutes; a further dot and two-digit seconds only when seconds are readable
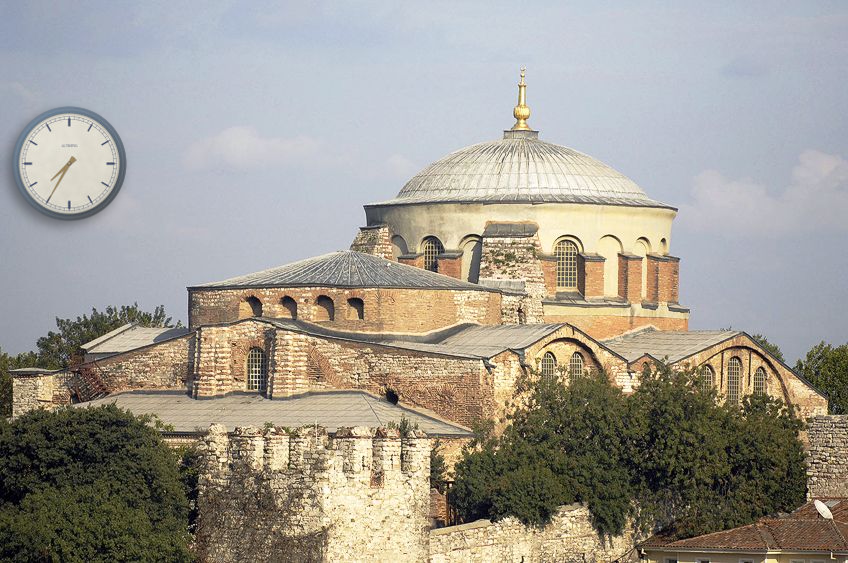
7.35
